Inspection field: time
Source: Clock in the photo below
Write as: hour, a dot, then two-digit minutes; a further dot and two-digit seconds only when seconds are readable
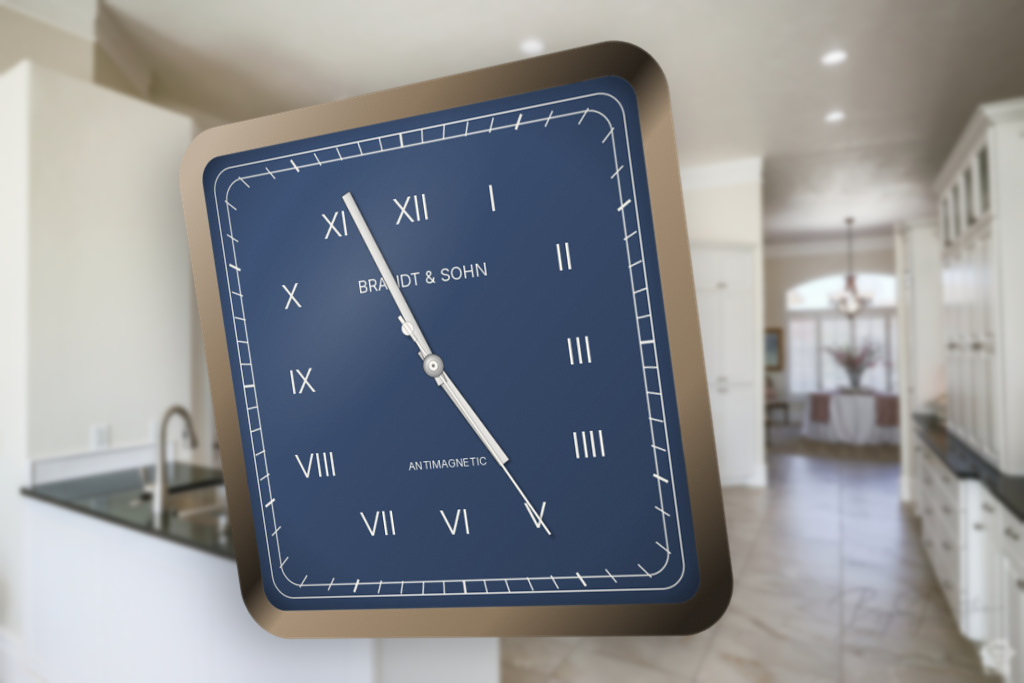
4.56.25
